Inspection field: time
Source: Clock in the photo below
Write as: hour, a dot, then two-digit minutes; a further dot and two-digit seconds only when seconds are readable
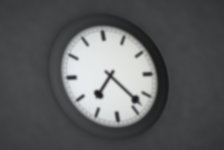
7.23
